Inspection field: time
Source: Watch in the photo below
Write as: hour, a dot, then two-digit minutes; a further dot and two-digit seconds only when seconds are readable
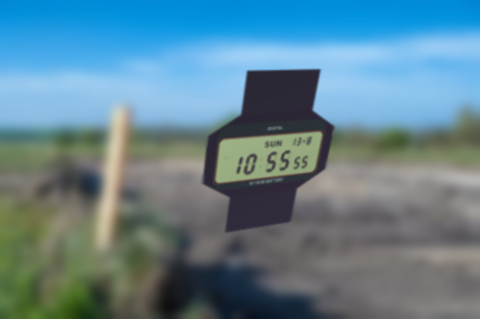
10.55.55
